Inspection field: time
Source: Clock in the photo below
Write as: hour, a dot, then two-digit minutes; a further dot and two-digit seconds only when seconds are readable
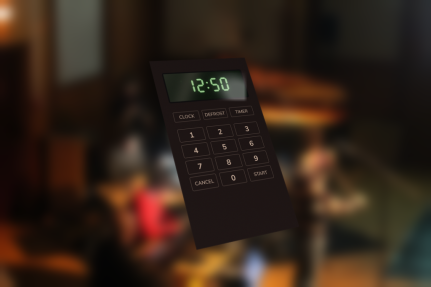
12.50
